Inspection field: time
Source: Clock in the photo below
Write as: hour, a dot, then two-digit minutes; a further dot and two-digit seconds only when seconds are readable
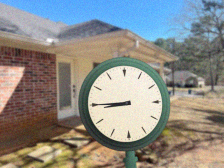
8.45
